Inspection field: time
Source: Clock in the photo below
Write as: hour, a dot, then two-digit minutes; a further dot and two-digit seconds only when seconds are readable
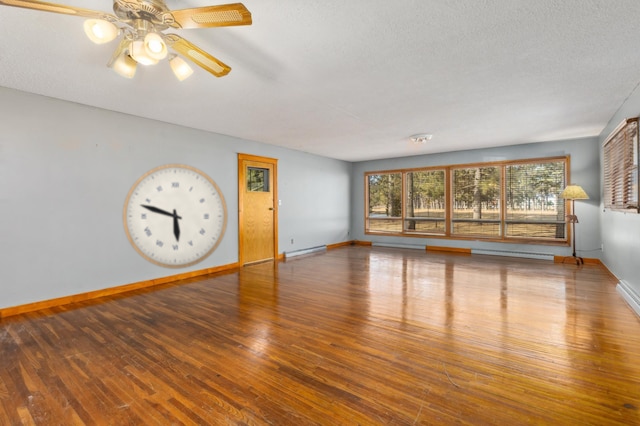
5.48
